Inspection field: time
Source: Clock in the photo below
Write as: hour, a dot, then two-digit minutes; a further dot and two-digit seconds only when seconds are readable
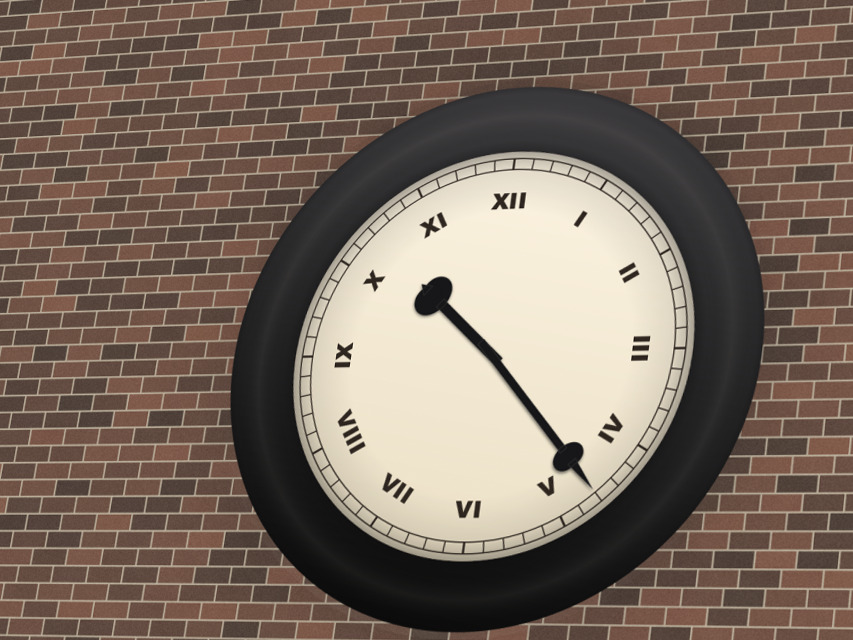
10.23
